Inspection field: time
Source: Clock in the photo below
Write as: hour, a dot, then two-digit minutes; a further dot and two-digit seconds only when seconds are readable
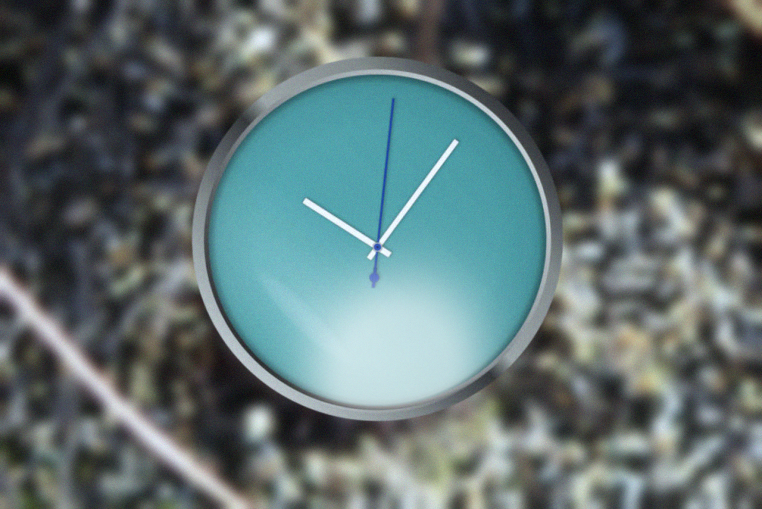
10.06.01
